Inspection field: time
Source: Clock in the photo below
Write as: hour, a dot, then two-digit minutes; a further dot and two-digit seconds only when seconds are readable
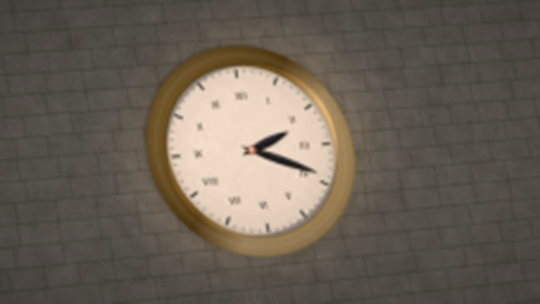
2.19
